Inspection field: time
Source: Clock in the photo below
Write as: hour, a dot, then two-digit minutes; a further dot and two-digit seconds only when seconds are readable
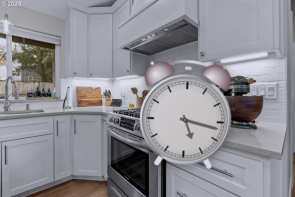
5.17
